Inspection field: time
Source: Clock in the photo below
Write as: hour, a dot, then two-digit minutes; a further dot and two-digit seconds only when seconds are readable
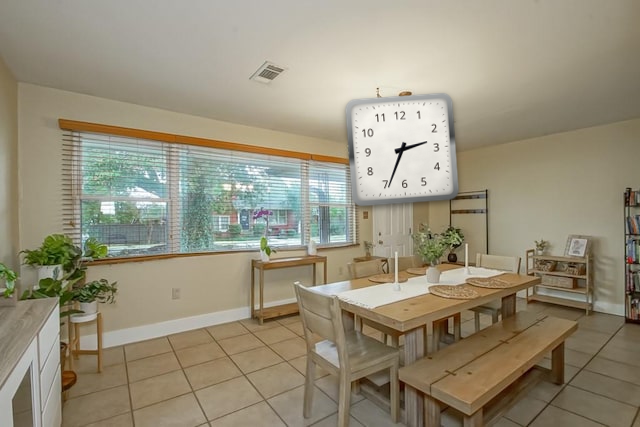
2.34
